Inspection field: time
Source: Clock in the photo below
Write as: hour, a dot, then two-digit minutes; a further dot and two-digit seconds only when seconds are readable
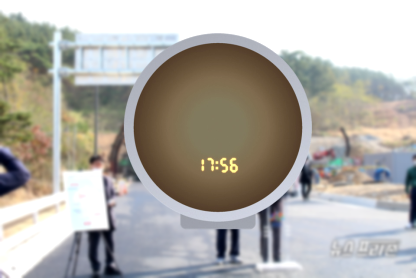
17.56
